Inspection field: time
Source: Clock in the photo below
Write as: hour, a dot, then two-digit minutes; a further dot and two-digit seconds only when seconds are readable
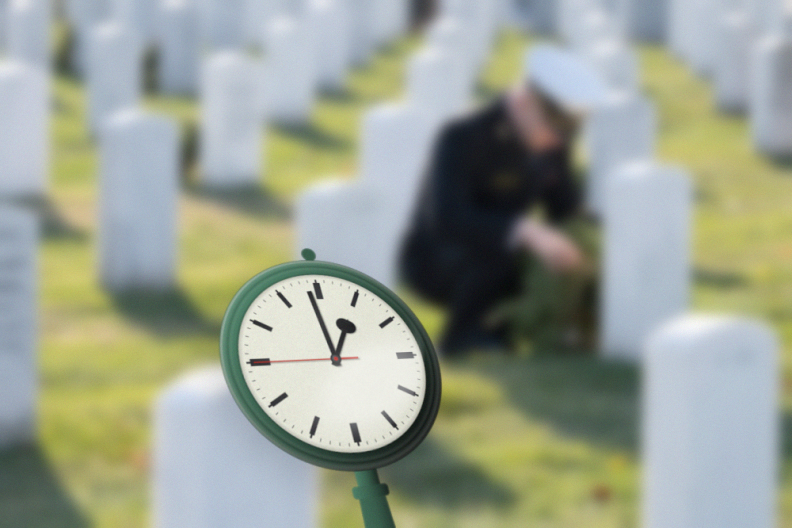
12.58.45
